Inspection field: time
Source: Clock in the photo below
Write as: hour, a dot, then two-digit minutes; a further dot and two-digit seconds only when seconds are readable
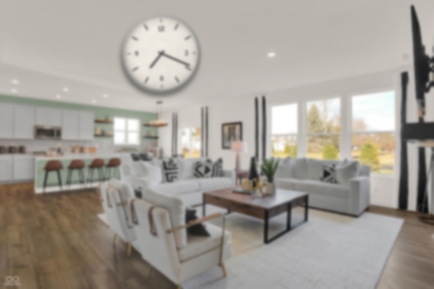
7.19
